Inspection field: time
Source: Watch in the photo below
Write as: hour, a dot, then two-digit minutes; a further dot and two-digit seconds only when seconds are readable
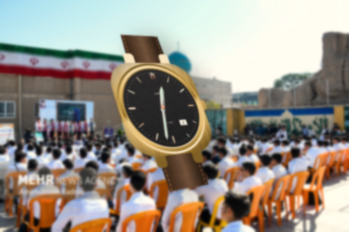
12.32
